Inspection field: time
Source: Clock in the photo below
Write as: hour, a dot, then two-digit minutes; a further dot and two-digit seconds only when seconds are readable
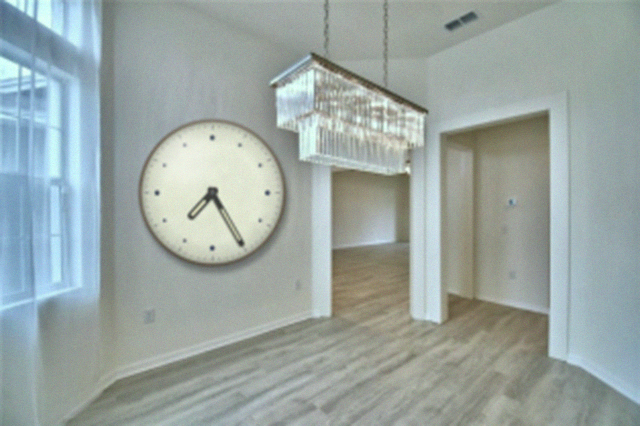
7.25
